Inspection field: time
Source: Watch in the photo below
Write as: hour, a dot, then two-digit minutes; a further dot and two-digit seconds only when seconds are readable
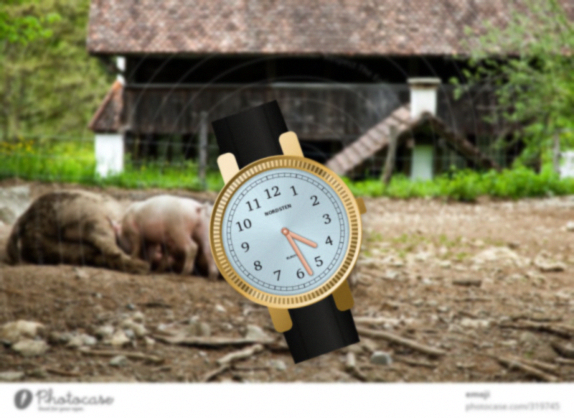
4.28
